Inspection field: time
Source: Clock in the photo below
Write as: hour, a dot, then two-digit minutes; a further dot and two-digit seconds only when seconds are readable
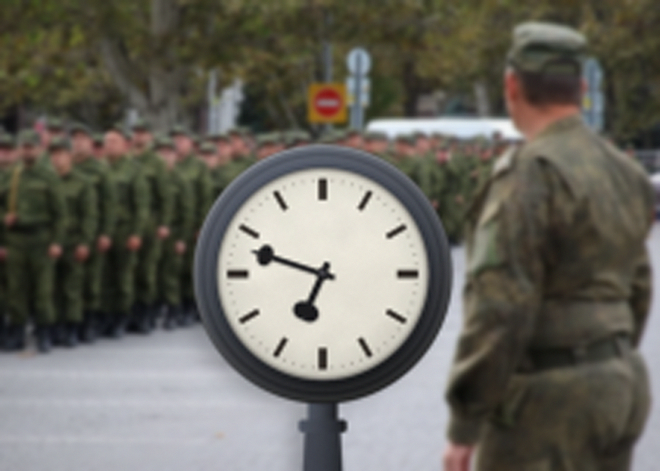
6.48
